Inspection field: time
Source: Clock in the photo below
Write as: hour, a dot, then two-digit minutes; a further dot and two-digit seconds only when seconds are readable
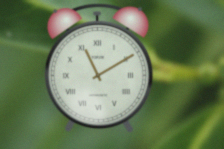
11.10
